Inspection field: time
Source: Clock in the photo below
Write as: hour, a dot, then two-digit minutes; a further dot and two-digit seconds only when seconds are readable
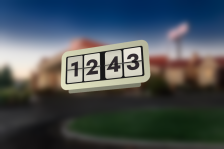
12.43
